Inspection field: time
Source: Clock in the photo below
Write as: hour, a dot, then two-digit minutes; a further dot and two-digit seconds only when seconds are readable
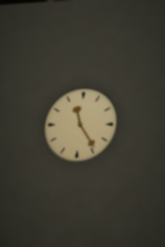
11.24
